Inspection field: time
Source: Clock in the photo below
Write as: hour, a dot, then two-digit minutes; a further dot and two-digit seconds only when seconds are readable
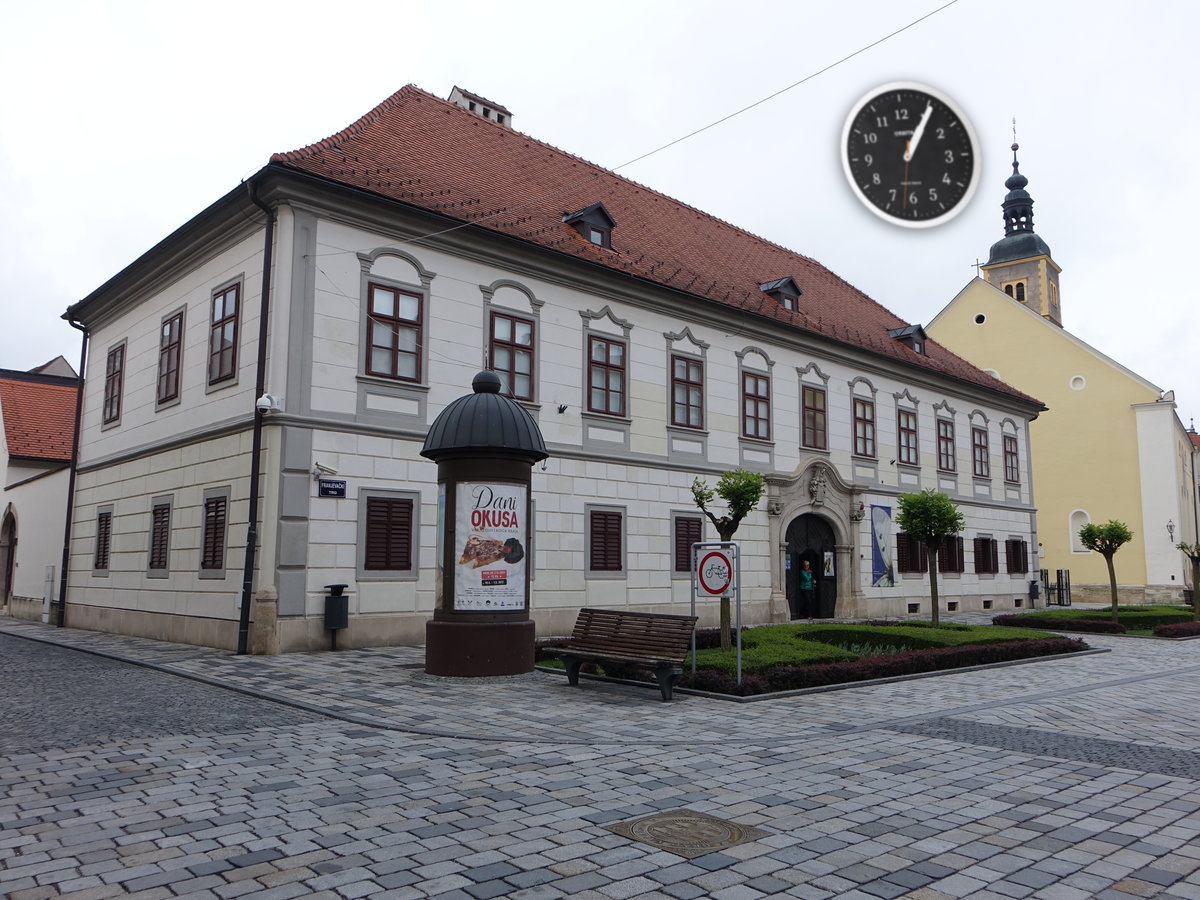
1.05.32
